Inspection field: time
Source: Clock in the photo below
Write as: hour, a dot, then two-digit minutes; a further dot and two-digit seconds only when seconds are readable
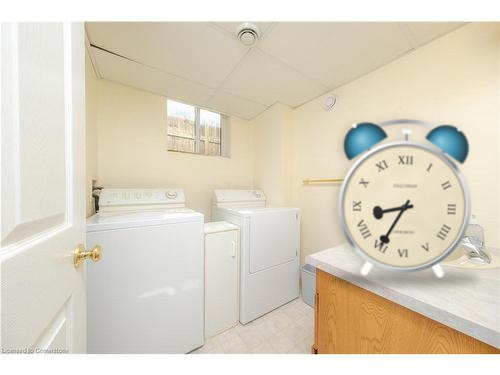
8.35
